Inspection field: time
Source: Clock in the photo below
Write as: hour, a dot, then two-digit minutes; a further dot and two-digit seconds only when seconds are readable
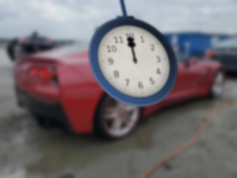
12.00
